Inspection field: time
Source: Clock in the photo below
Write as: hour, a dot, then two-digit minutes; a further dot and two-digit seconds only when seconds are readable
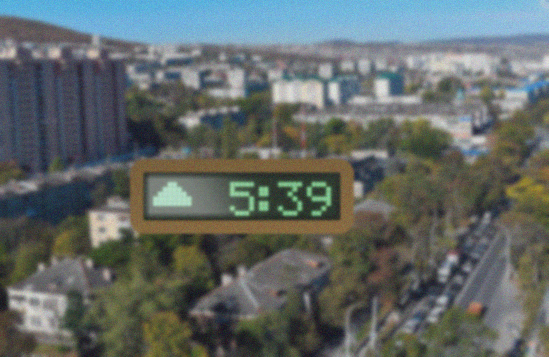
5.39
